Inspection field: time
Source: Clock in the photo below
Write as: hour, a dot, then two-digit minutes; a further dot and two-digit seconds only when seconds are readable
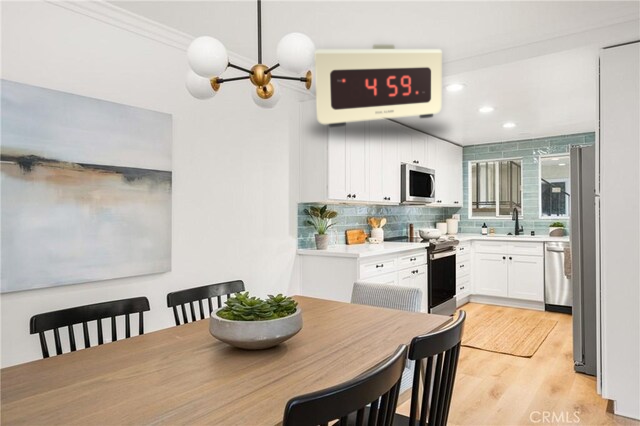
4.59
